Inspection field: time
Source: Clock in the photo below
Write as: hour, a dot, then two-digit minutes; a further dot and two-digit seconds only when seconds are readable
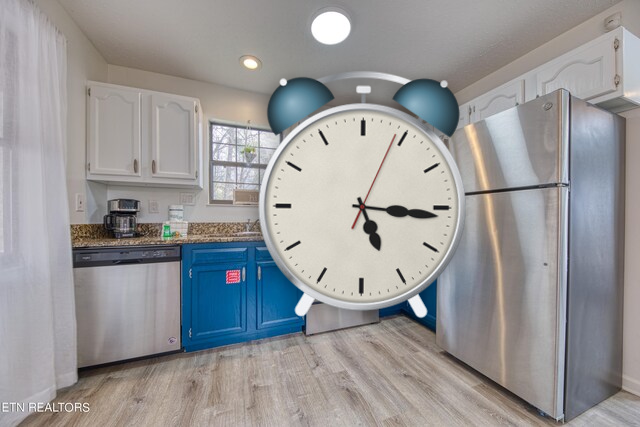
5.16.04
